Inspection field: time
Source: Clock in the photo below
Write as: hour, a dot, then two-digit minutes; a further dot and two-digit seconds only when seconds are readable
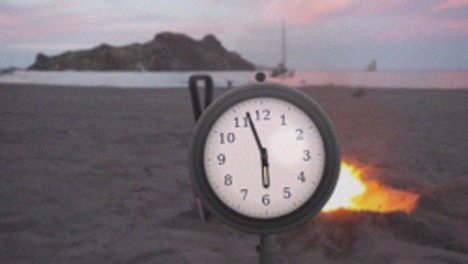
5.57
